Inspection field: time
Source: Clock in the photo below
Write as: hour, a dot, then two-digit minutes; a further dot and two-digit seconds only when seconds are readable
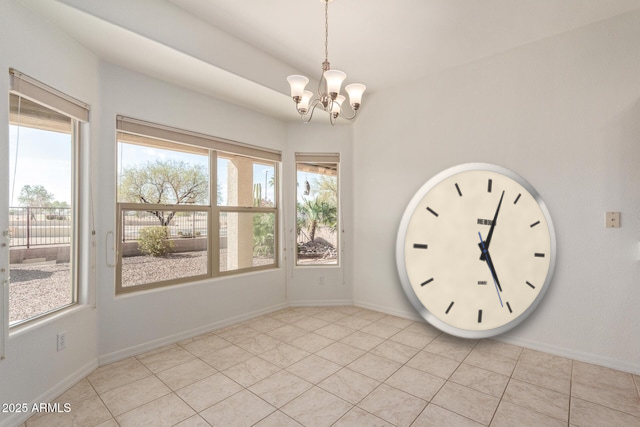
5.02.26
